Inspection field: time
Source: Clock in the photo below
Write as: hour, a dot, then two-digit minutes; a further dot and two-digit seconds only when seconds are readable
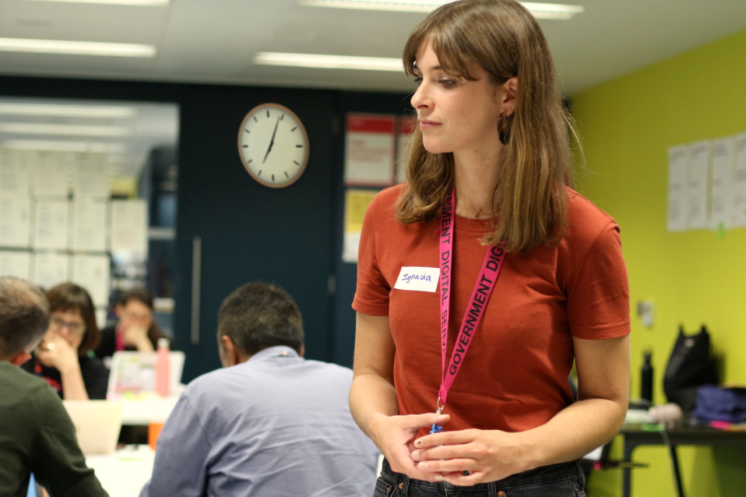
7.04
